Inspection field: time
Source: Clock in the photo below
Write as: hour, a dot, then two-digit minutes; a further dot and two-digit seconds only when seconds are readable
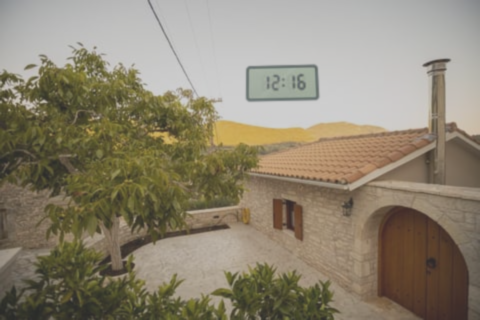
12.16
